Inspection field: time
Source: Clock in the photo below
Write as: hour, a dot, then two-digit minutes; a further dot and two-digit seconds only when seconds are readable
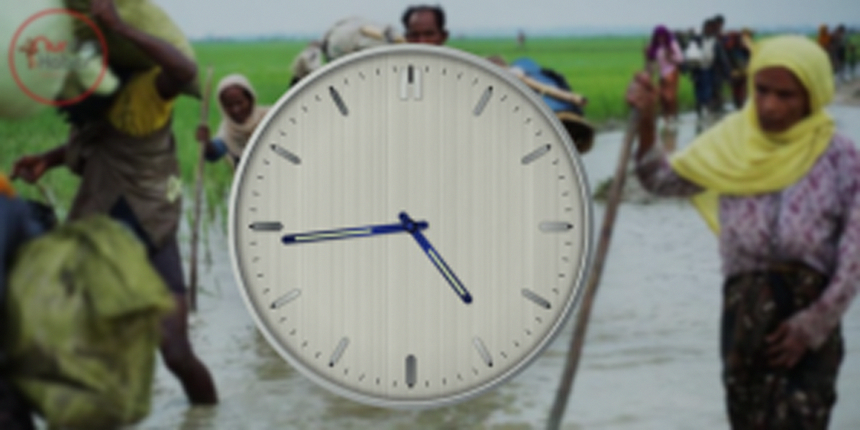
4.44
